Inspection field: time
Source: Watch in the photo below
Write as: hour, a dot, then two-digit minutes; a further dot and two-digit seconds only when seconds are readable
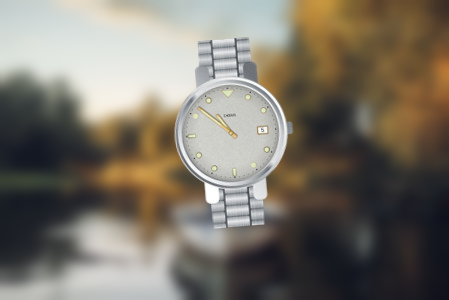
10.52
